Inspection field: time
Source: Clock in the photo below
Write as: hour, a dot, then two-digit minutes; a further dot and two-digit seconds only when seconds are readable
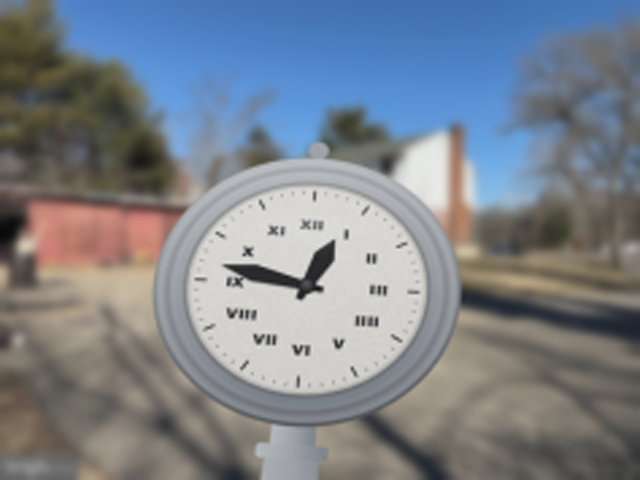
12.47
